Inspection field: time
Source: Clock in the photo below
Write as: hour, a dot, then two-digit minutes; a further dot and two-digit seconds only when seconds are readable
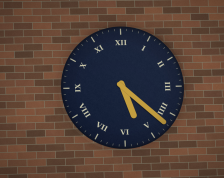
5.22
